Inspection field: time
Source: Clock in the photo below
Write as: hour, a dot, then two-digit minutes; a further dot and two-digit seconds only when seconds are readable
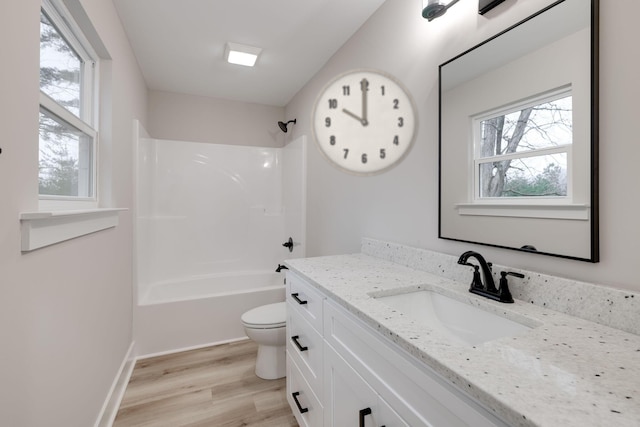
10.00
